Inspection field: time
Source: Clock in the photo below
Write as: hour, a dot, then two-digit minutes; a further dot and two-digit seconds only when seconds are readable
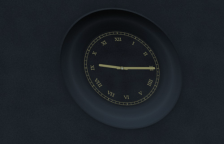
9.15
